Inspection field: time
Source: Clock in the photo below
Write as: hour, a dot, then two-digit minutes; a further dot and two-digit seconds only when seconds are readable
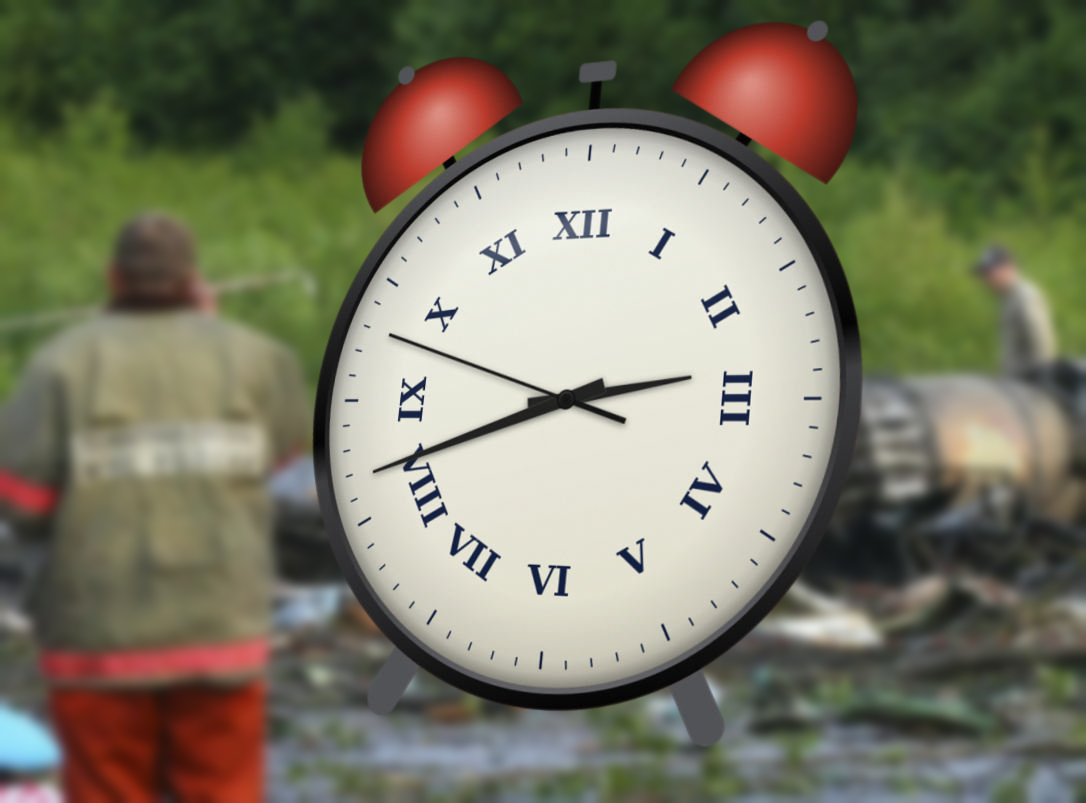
2.41.48
